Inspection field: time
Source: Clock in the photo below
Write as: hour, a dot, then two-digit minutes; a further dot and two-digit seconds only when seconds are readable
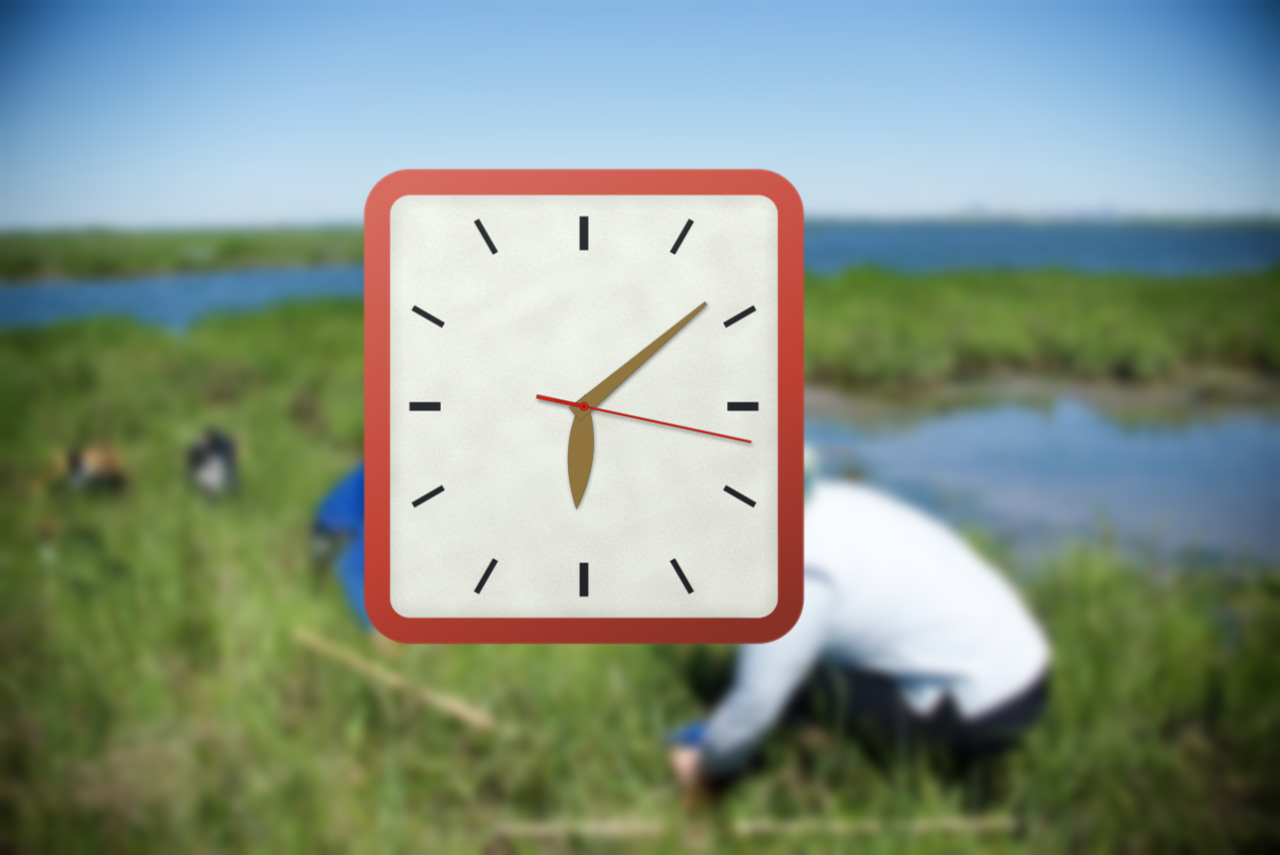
6.08.17
